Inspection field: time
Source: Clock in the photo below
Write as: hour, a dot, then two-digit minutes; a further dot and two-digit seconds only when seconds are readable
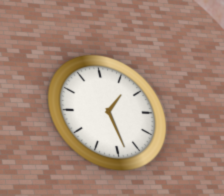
1.28
